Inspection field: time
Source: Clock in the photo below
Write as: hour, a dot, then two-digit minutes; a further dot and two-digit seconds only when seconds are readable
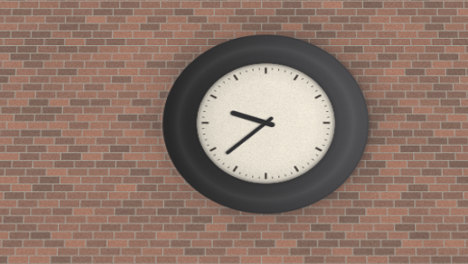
9.38
